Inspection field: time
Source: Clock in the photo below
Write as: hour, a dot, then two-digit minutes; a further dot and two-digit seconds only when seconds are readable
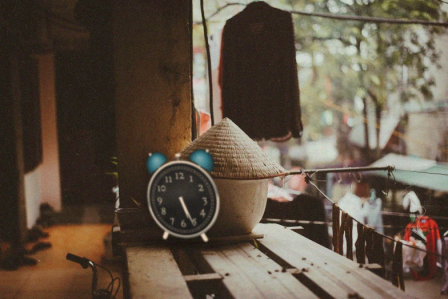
5.26
